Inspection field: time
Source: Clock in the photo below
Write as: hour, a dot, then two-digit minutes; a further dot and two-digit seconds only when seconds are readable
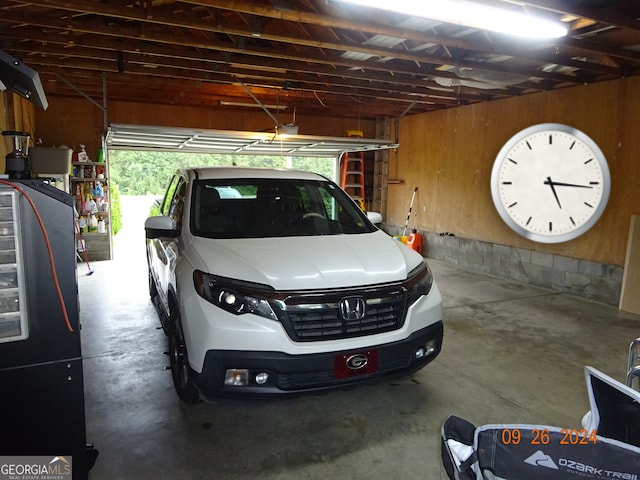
5.16
